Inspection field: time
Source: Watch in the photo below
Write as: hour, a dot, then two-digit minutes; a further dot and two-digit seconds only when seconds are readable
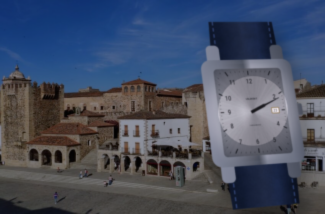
2.11
